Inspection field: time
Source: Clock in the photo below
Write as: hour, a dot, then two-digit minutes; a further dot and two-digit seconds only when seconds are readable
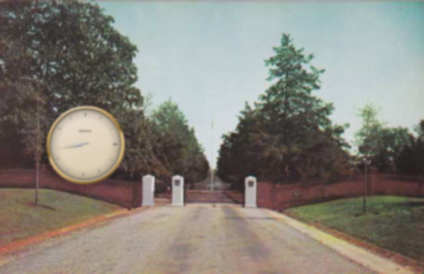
8.43
